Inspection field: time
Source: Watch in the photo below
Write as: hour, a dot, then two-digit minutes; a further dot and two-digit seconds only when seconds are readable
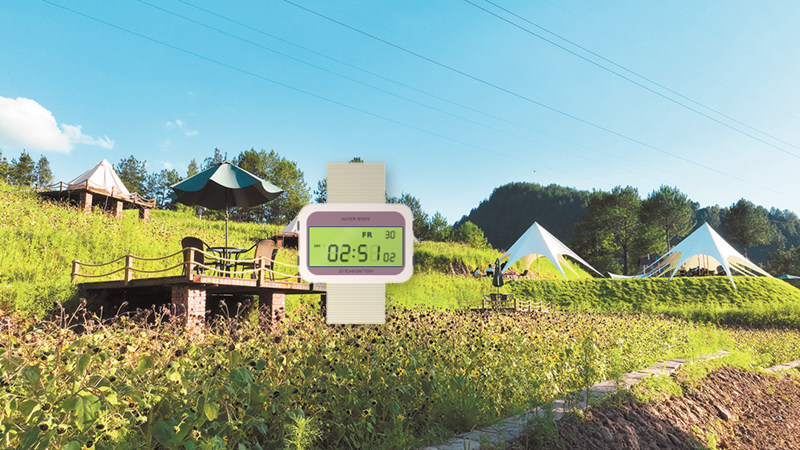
2.51.02
